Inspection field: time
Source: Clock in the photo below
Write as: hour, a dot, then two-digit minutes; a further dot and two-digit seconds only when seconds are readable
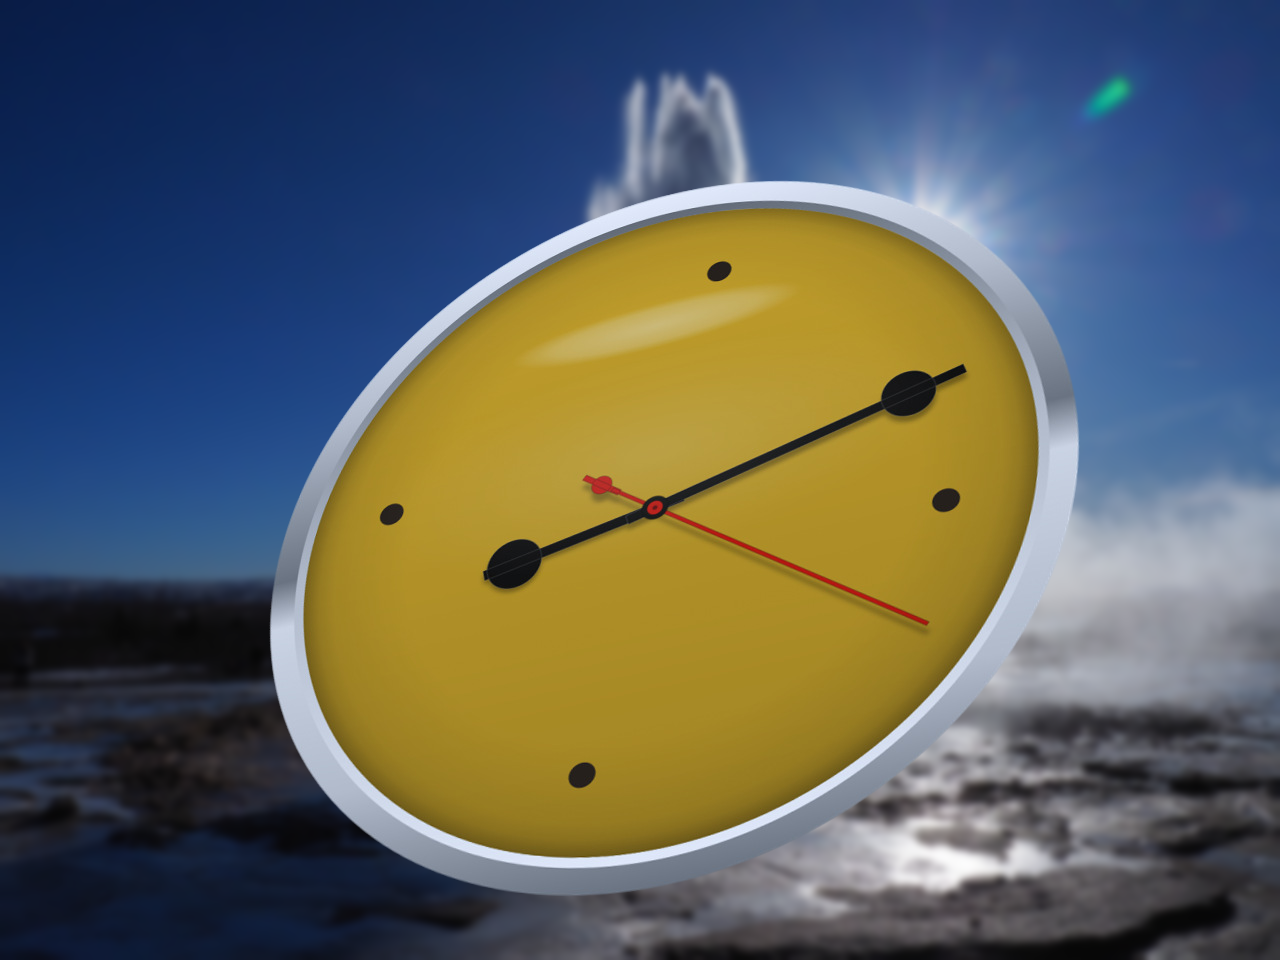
8.10.19
